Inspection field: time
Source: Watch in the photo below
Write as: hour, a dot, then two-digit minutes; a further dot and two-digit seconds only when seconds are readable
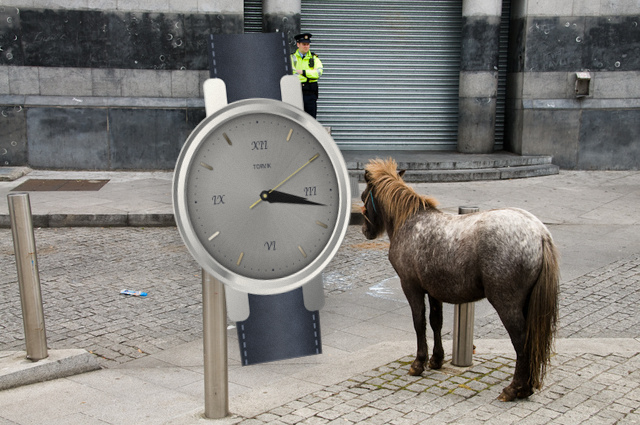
3.17.10
